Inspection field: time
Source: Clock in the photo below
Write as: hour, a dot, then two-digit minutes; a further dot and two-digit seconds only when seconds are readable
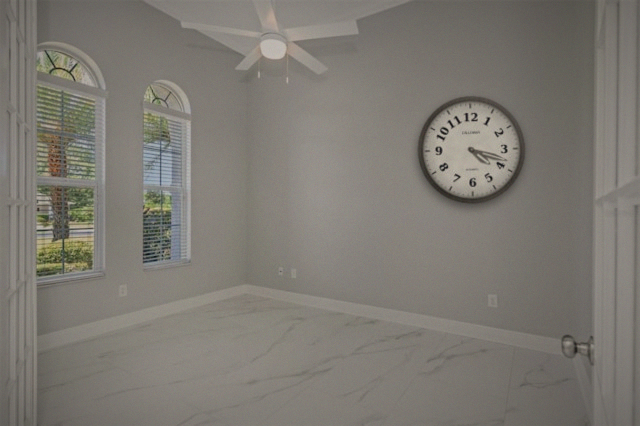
4.18
